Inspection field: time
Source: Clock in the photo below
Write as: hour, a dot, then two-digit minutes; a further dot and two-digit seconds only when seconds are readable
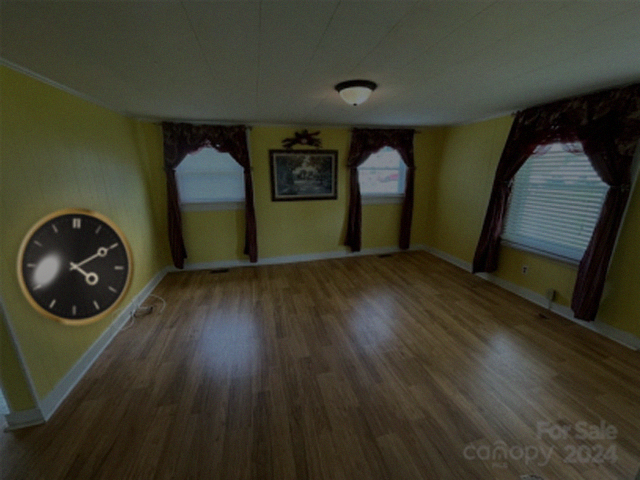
4.10
